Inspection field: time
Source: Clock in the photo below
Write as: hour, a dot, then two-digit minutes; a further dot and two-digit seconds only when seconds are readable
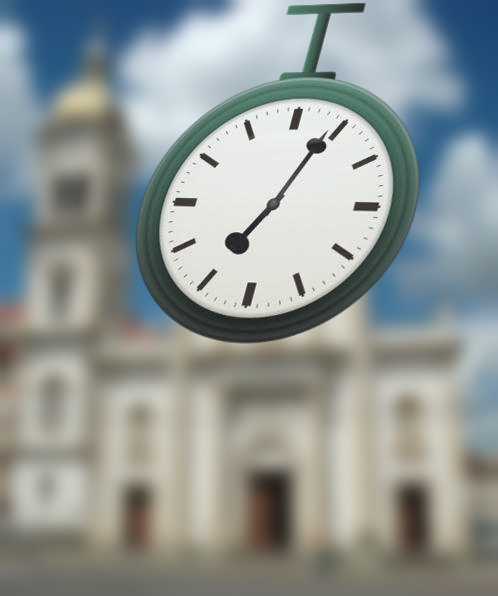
7.04
